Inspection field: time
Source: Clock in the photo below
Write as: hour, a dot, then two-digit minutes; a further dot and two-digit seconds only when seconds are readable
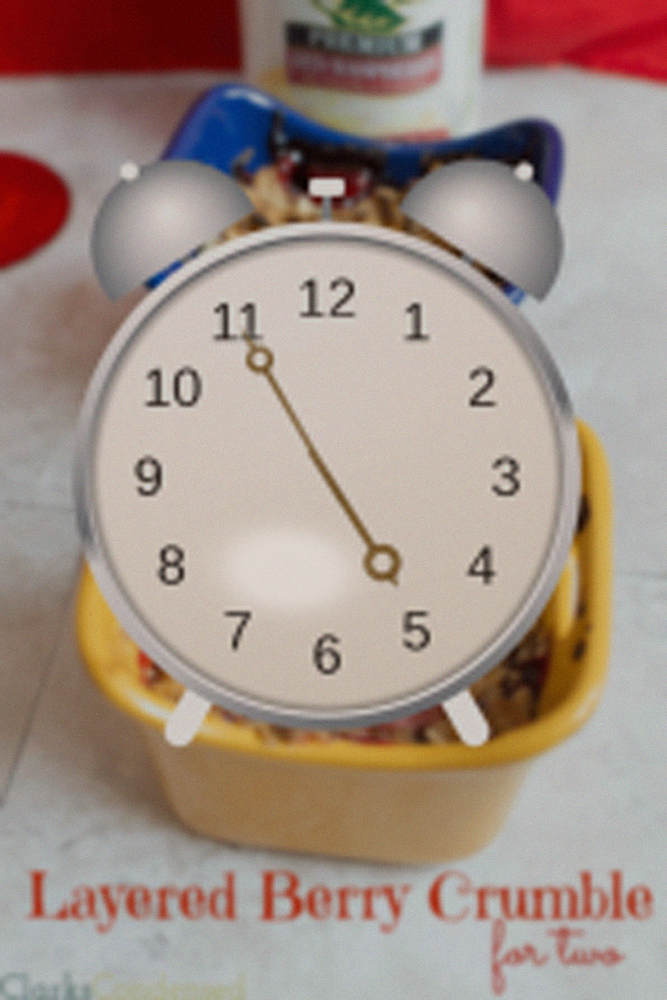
4.55
